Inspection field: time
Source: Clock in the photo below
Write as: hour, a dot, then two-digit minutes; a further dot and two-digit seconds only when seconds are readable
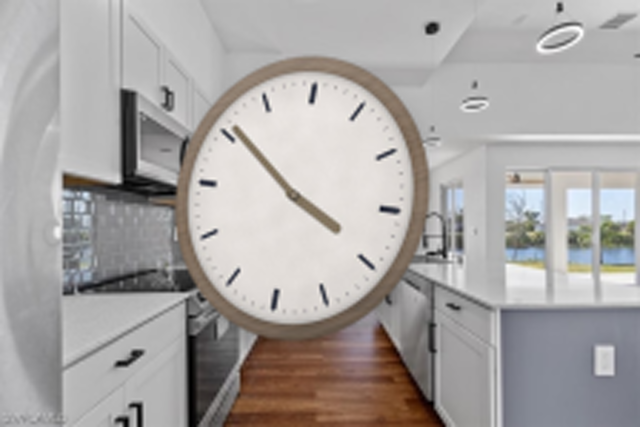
3.51
